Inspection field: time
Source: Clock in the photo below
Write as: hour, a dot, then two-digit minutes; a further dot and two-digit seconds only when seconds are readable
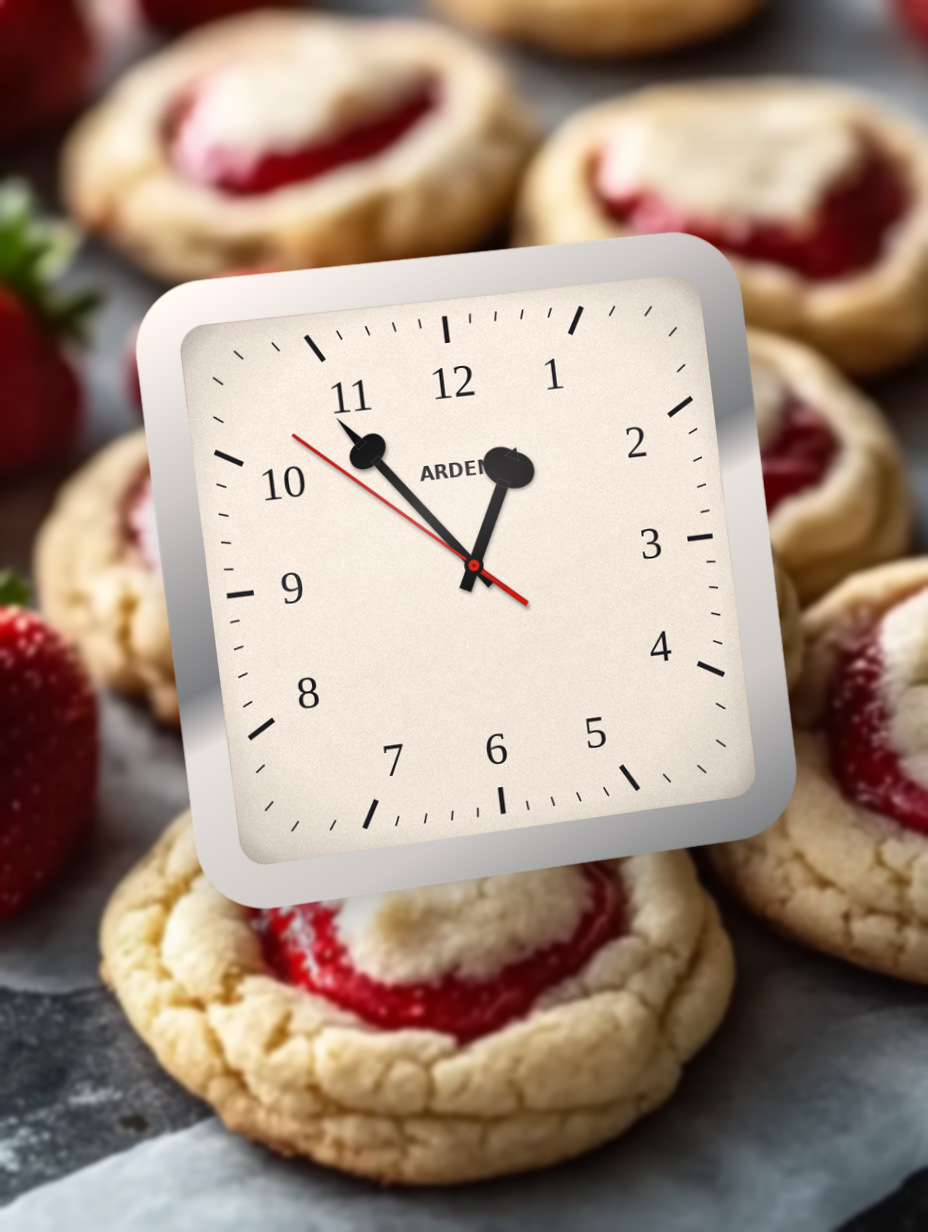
12.53.52
